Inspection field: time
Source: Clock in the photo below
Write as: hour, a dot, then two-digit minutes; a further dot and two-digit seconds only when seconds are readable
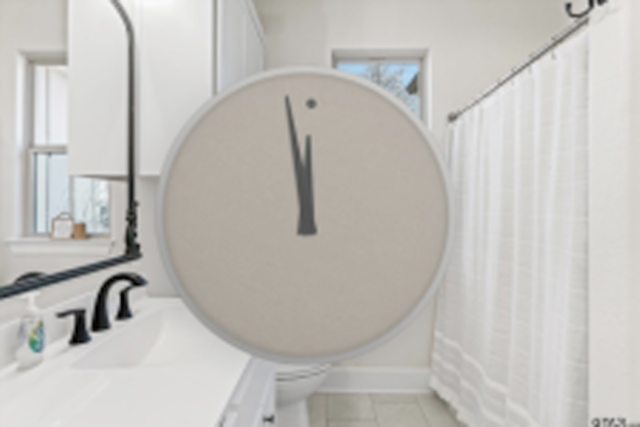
11.58
